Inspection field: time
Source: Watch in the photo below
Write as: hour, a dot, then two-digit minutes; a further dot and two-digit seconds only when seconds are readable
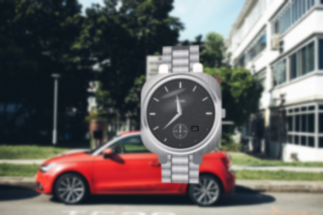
11.38
